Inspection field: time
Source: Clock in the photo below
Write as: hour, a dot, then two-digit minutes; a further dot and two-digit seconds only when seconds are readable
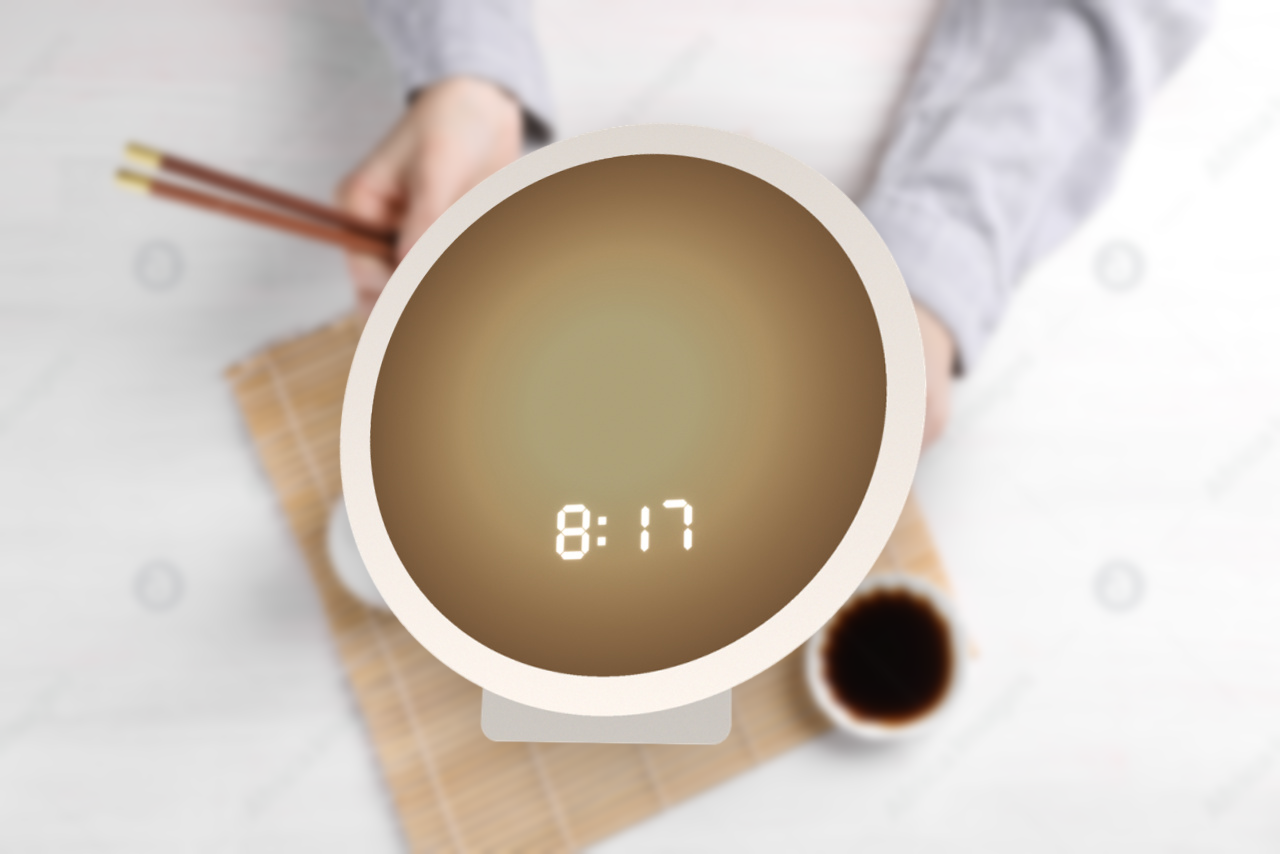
8.17
